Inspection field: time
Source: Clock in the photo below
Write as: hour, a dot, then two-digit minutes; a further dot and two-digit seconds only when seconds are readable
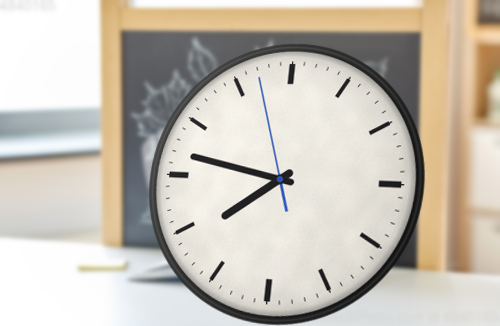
7.46.57
